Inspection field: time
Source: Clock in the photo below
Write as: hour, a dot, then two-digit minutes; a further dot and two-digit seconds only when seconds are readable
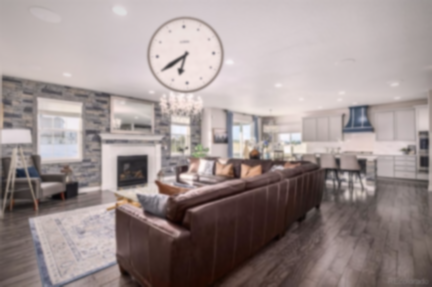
6.40
